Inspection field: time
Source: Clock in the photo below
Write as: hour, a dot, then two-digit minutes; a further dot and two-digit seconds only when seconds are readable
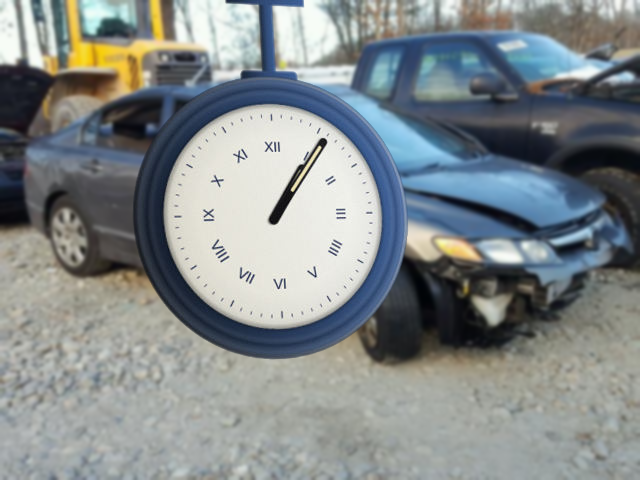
1.06
